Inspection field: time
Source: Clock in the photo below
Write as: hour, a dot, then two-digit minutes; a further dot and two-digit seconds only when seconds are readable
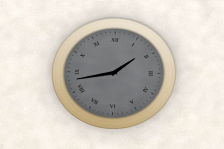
1.43
